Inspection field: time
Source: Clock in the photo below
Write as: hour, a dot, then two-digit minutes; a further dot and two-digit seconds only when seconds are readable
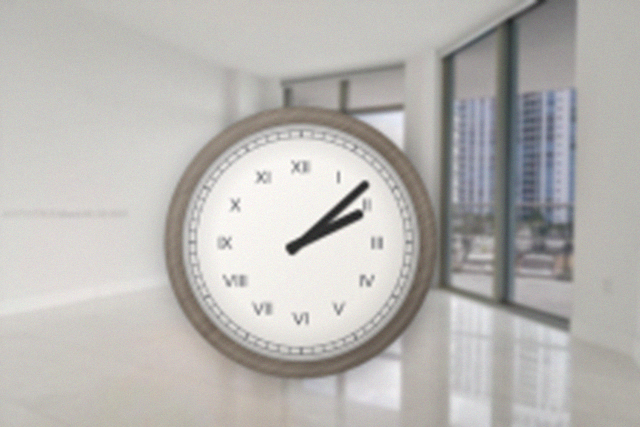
2.08
